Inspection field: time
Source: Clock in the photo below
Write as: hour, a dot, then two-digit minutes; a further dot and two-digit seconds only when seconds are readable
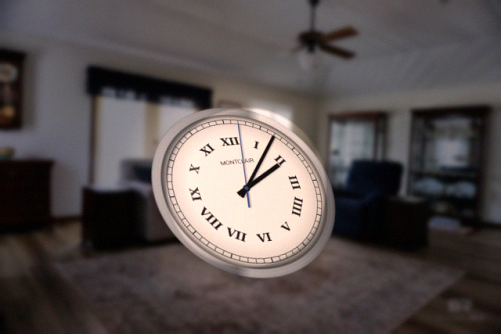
2.07.02
